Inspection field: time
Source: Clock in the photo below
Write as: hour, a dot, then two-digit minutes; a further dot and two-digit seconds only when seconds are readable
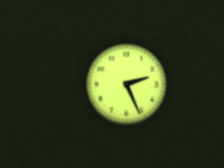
2.26
